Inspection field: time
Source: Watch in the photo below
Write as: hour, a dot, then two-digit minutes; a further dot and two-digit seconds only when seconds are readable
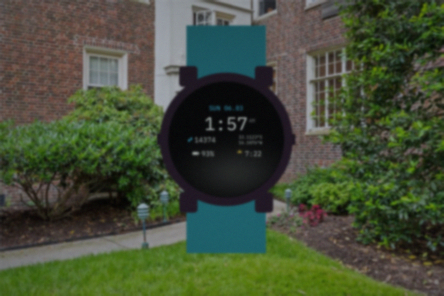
1.57
